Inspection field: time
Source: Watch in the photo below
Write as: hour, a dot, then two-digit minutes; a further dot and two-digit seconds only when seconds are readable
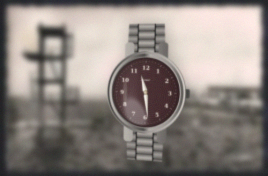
11.29
